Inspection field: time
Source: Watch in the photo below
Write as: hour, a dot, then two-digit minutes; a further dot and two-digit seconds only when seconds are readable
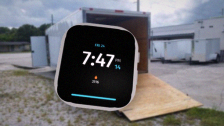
7.47
